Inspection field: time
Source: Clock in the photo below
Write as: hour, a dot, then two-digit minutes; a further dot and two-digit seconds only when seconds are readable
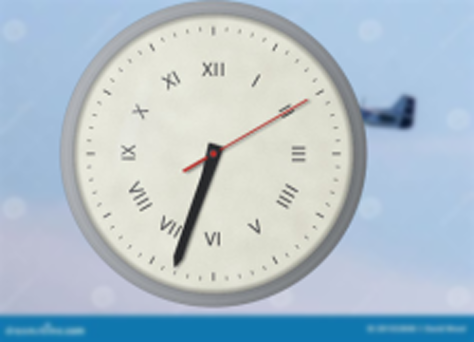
6.33.10
